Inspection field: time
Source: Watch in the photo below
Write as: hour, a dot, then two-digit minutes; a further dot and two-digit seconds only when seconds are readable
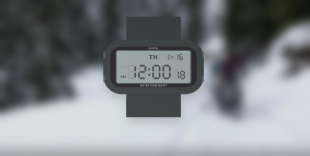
12.00.18
